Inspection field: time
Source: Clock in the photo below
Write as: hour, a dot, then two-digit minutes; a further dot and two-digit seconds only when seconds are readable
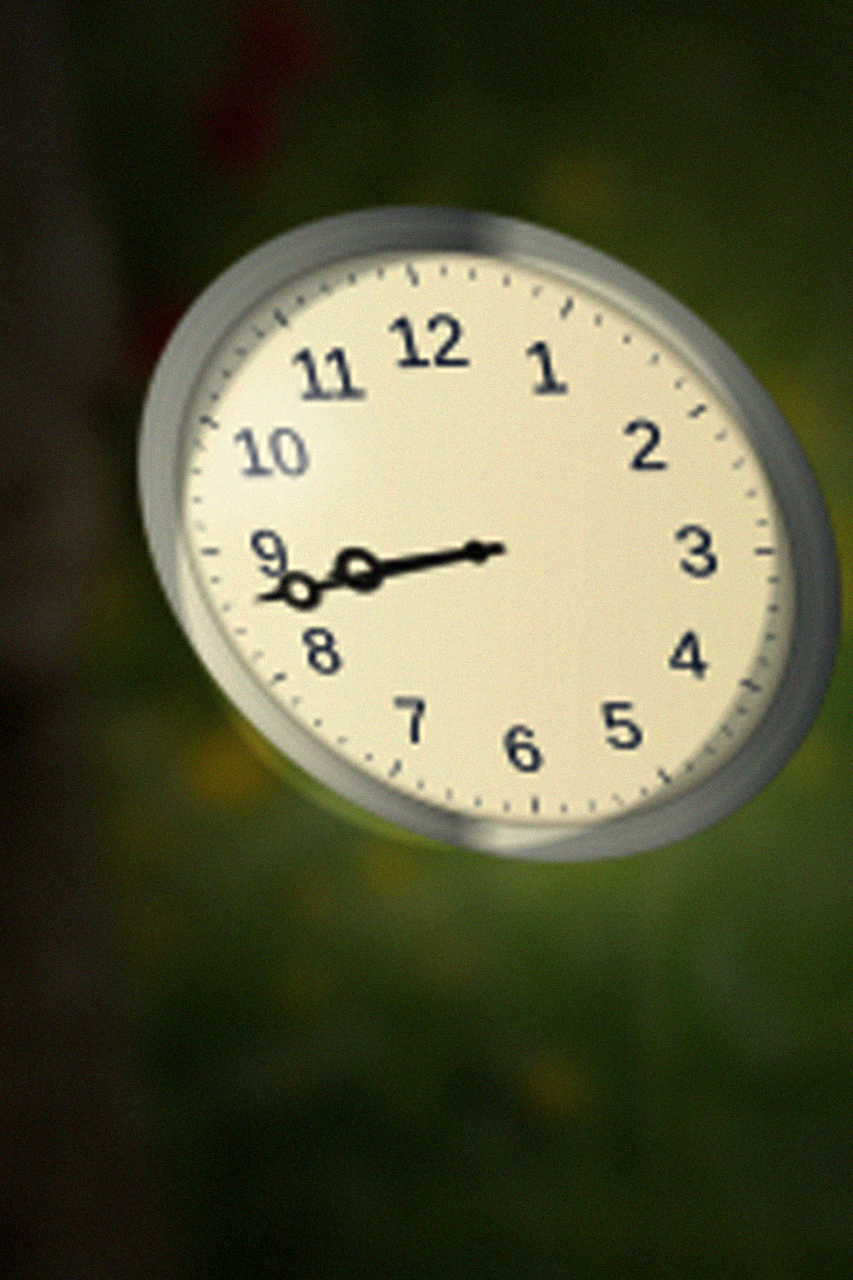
8.43
